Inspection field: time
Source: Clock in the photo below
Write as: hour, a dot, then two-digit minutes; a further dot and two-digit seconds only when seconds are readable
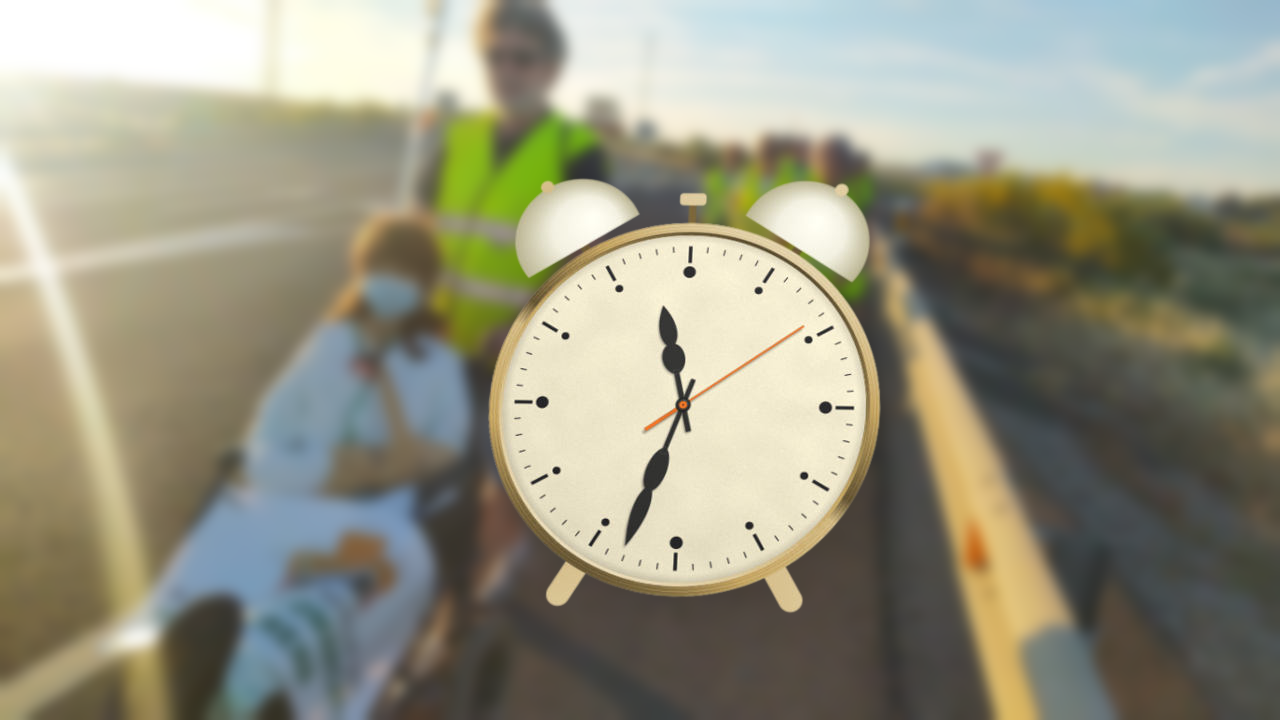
11.33.09
